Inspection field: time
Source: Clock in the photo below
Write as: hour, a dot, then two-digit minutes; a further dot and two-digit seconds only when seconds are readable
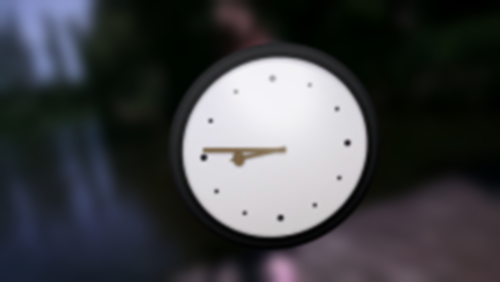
8.46
